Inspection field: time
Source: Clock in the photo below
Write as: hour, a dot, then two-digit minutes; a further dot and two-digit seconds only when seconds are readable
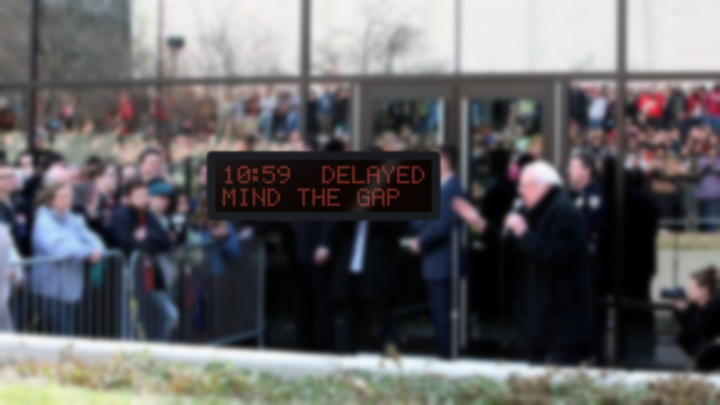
10.59
